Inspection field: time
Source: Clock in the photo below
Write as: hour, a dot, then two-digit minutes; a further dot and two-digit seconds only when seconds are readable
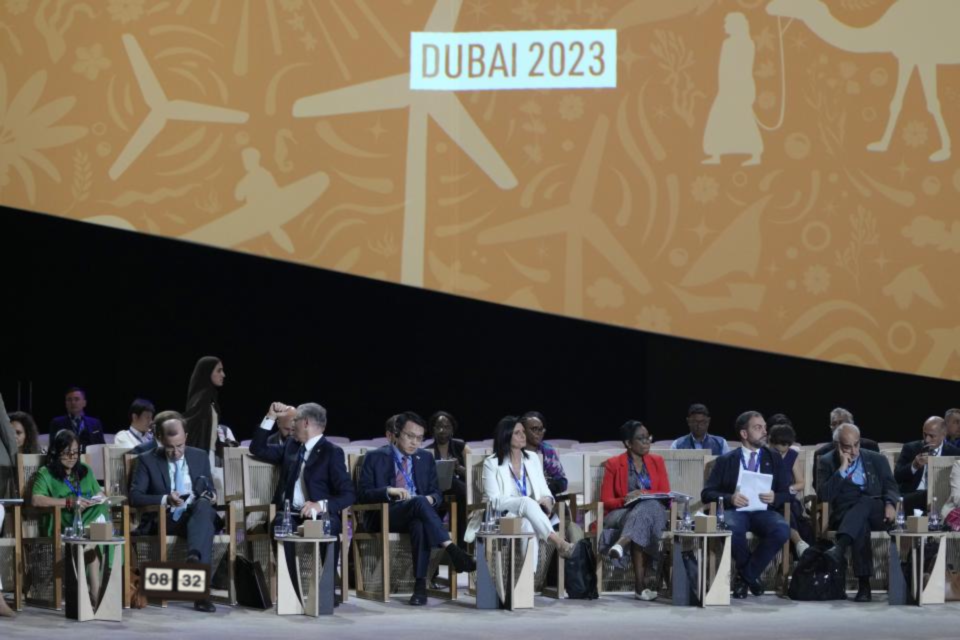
8.32
